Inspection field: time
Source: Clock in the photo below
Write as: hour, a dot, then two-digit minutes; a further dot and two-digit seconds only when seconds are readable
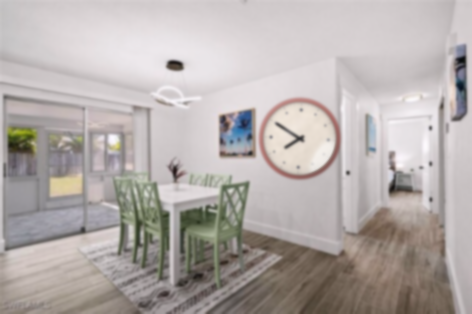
7.50
